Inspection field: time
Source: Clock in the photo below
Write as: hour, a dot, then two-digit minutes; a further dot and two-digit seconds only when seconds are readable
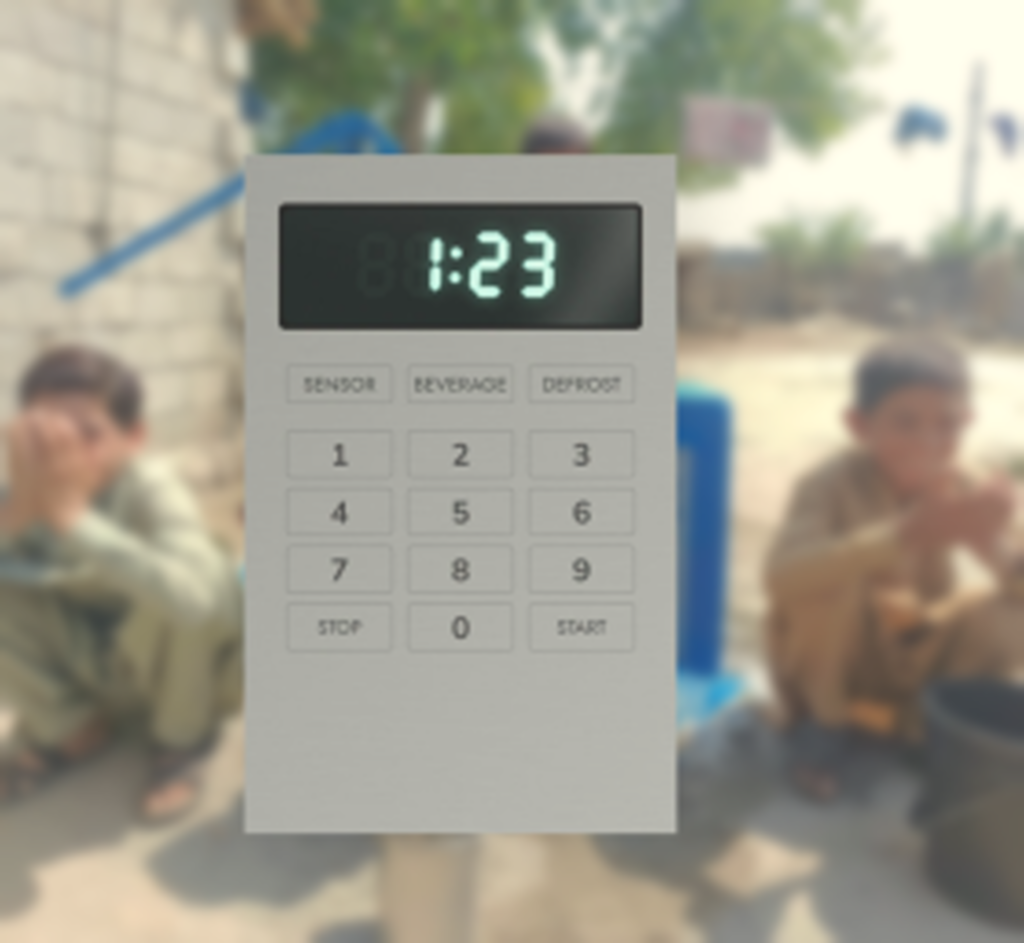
1.23
